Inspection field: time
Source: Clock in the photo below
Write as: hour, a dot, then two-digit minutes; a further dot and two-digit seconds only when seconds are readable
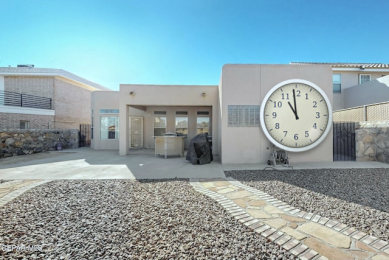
10.59
